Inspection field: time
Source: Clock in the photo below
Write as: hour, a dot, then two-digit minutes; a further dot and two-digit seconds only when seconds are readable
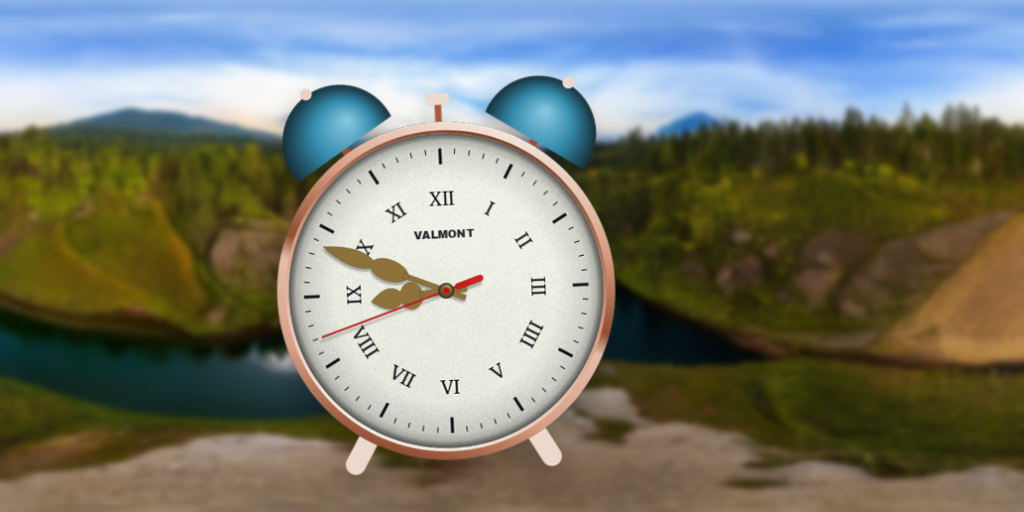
8.48.42
